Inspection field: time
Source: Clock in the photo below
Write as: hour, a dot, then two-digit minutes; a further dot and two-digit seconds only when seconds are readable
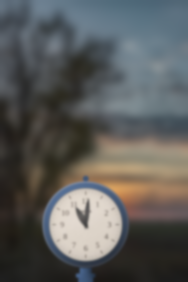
11.01
